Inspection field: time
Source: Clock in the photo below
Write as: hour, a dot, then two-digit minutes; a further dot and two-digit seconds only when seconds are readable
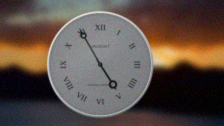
4.55
